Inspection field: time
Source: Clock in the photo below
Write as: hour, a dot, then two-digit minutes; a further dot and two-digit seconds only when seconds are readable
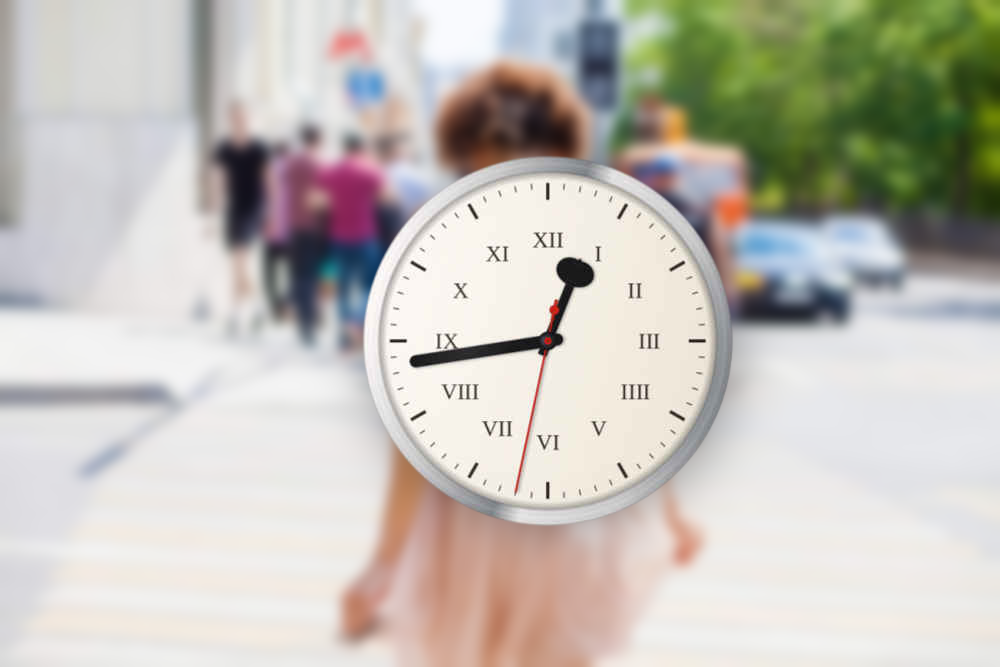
12.43.32
